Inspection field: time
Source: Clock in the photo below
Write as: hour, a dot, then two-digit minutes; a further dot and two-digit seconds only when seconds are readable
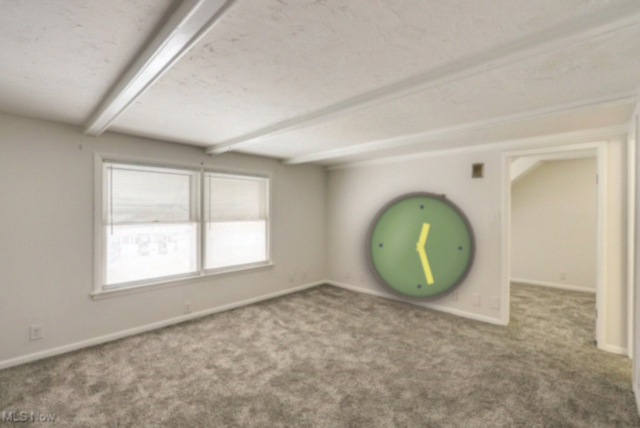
12.27
